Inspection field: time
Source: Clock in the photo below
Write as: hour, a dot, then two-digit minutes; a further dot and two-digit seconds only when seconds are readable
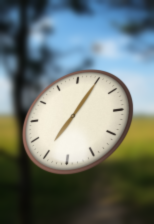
7.05
